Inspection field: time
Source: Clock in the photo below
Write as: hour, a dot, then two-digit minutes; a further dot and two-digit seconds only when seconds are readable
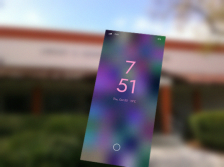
7.51
